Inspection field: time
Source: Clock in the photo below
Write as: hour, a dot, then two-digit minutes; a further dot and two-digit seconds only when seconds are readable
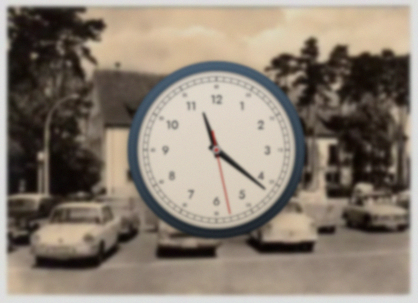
11.21.28
